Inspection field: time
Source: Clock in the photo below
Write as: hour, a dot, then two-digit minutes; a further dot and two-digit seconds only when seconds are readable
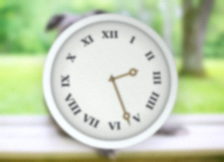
2.27
